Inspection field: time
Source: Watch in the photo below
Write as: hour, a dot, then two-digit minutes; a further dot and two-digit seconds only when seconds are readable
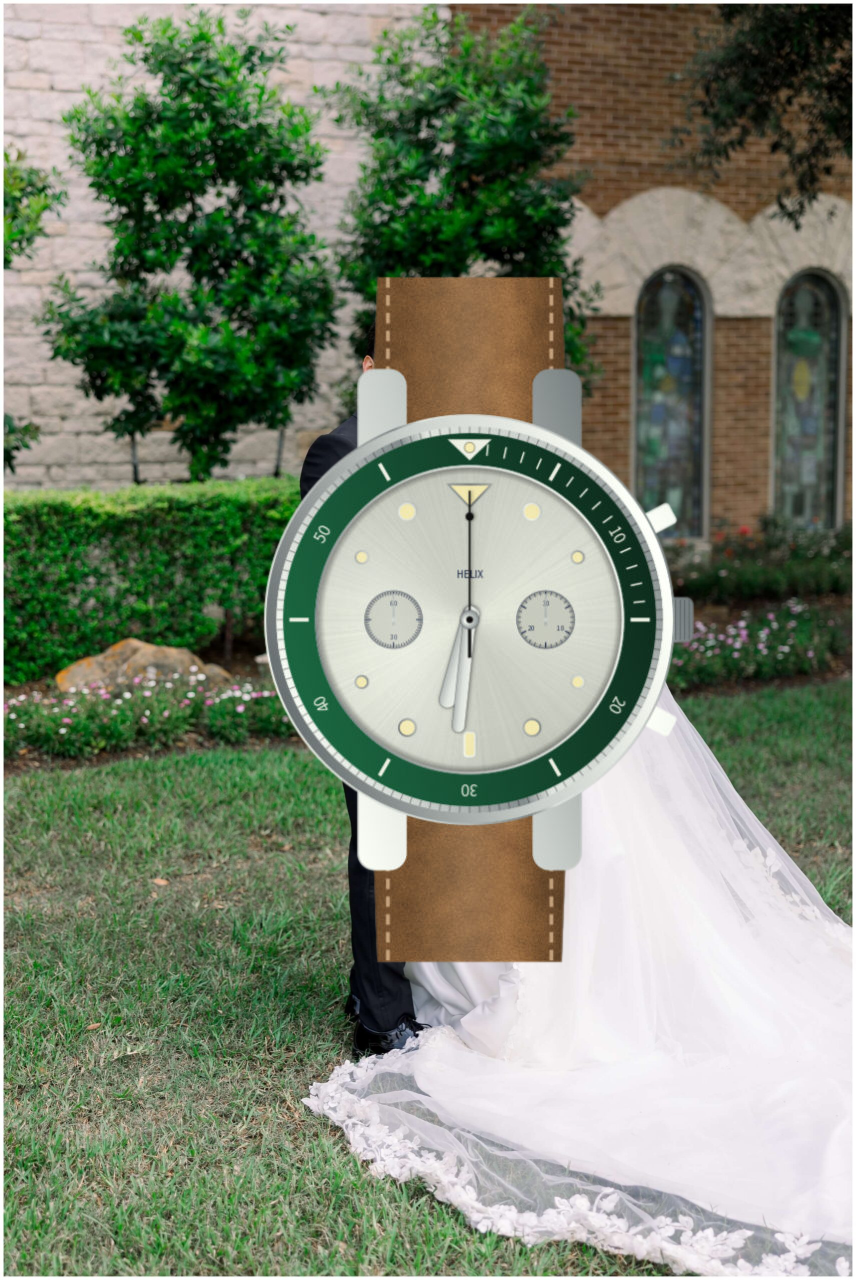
6.31
